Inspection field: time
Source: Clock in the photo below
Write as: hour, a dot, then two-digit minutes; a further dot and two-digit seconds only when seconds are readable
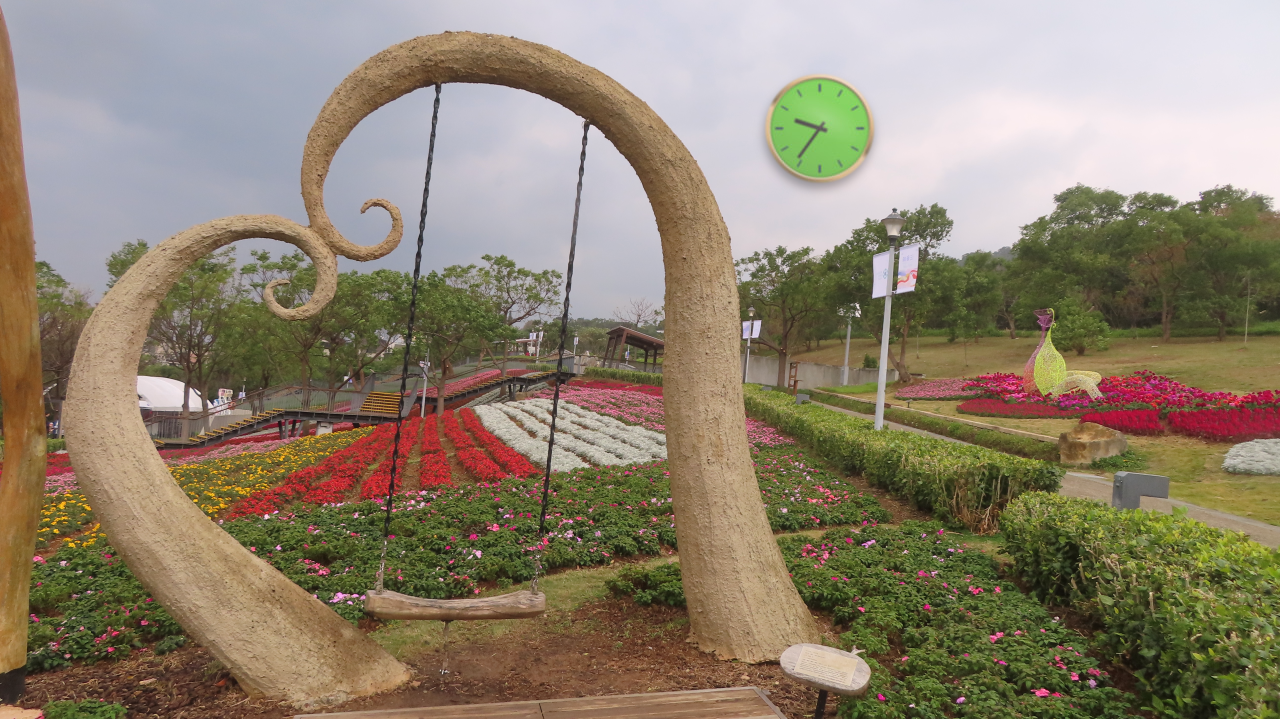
9.36
